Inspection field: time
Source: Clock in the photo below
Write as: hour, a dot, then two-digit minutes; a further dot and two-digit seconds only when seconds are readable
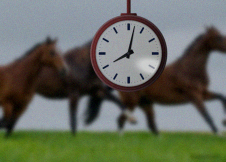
8.02
